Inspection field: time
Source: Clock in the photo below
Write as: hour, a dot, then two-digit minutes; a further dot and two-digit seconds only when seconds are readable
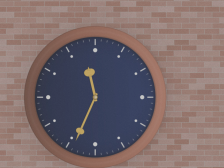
11.34
